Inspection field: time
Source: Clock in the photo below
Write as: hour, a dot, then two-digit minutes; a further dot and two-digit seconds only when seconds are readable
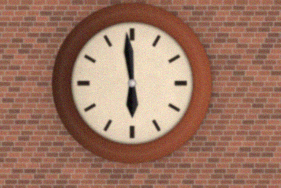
5.59
